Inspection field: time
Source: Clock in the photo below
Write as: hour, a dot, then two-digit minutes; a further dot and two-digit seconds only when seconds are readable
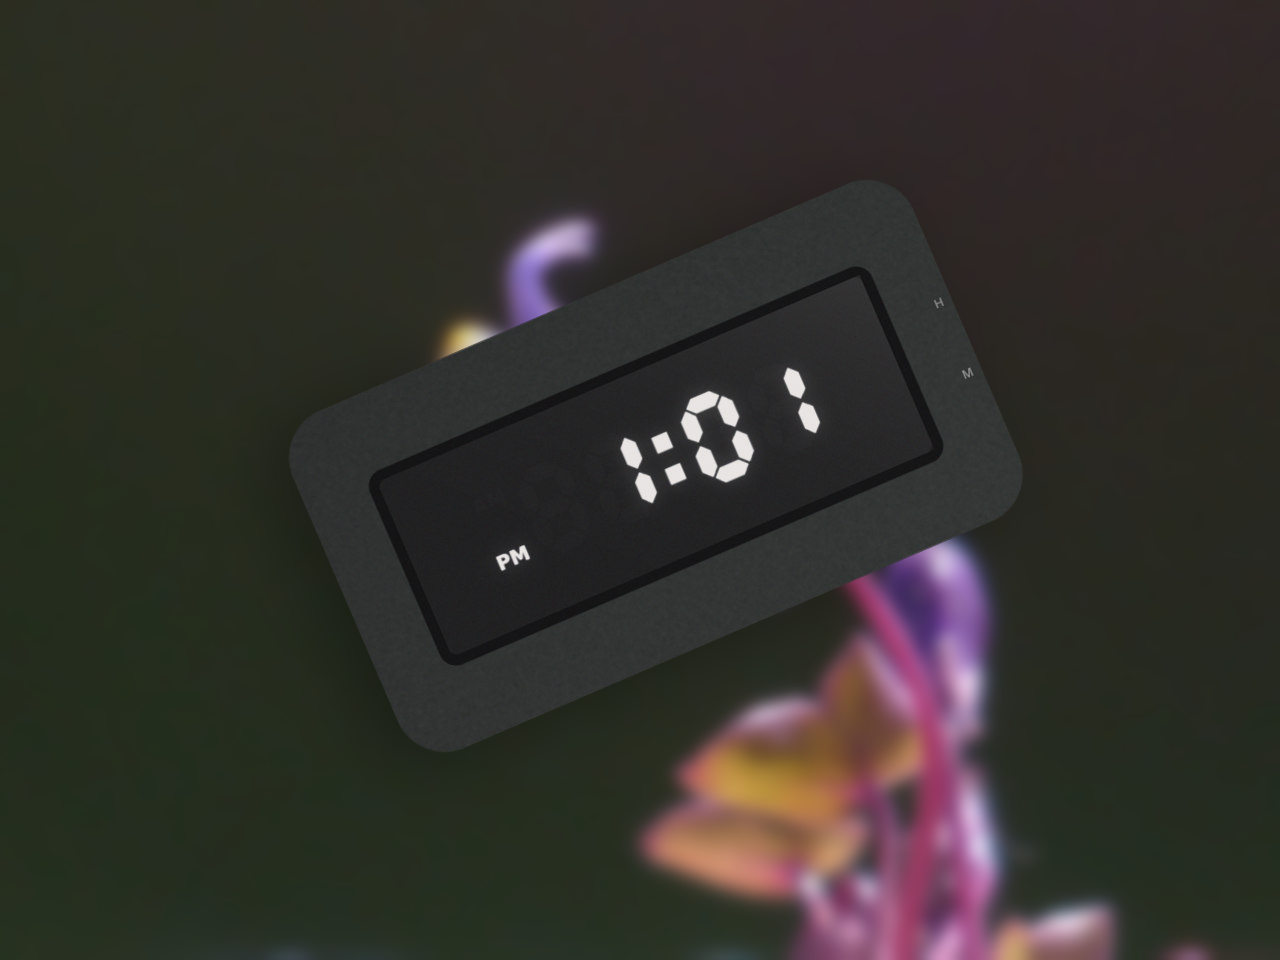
1.01
